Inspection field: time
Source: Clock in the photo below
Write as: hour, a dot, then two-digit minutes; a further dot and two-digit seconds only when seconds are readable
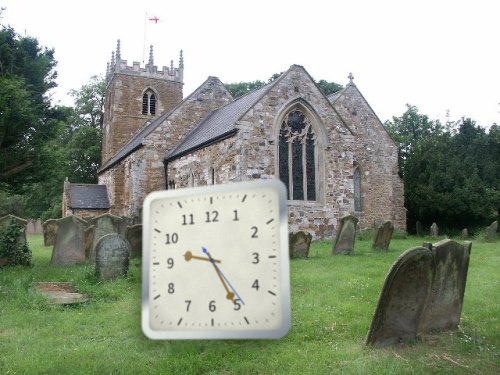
9.25.24
